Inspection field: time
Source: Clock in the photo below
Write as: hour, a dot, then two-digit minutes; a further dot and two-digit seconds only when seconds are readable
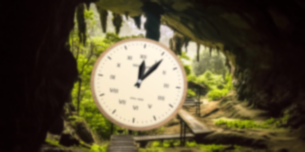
12.06
